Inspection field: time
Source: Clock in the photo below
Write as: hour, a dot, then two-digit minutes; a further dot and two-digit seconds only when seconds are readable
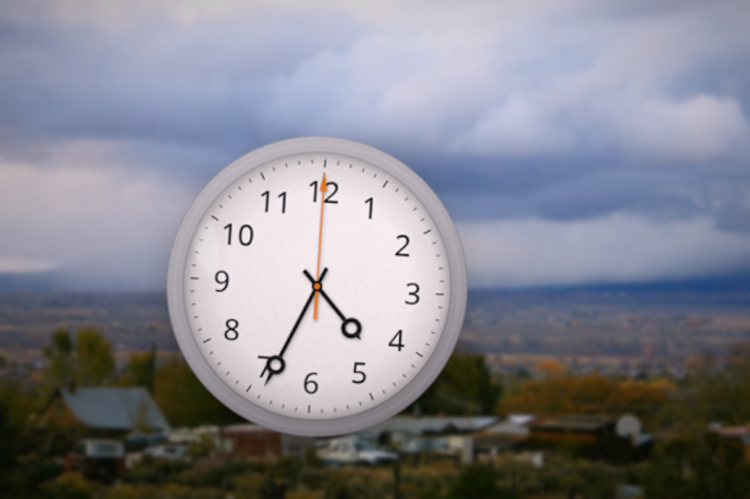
4.34.00
